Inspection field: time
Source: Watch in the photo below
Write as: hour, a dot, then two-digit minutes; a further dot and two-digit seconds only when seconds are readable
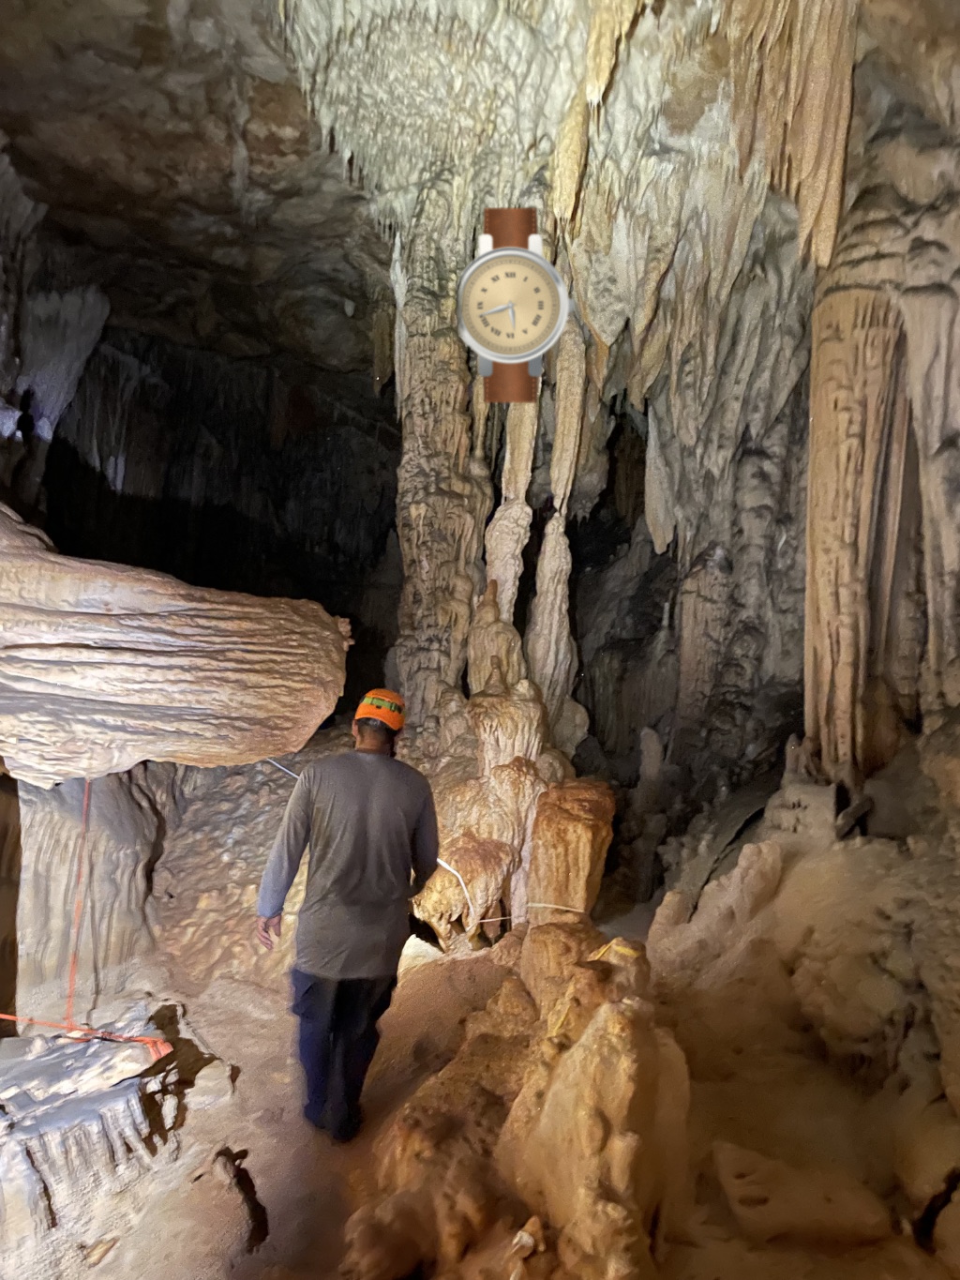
5.42
